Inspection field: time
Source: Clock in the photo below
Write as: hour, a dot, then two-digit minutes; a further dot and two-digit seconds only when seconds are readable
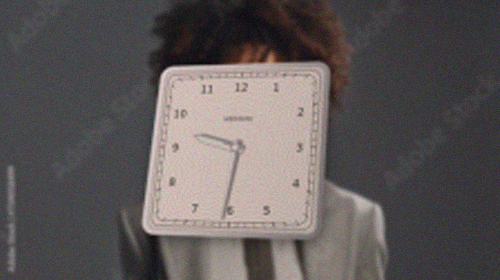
9.31
